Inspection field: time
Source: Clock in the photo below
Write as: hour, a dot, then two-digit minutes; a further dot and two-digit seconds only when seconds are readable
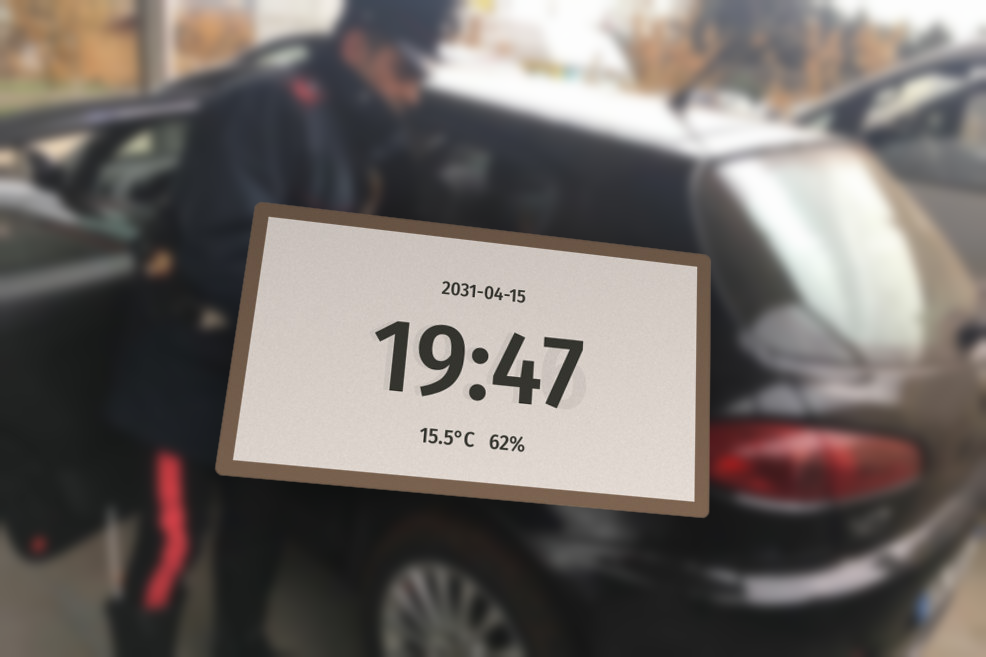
19.47
